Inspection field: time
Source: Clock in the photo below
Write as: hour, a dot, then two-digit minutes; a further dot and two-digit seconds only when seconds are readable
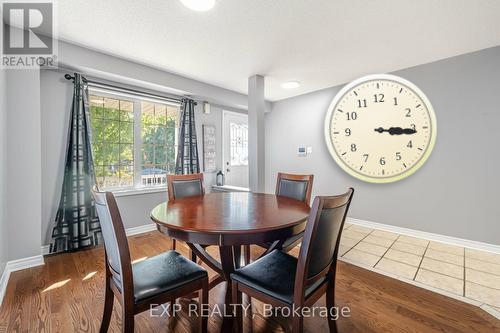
3.16
